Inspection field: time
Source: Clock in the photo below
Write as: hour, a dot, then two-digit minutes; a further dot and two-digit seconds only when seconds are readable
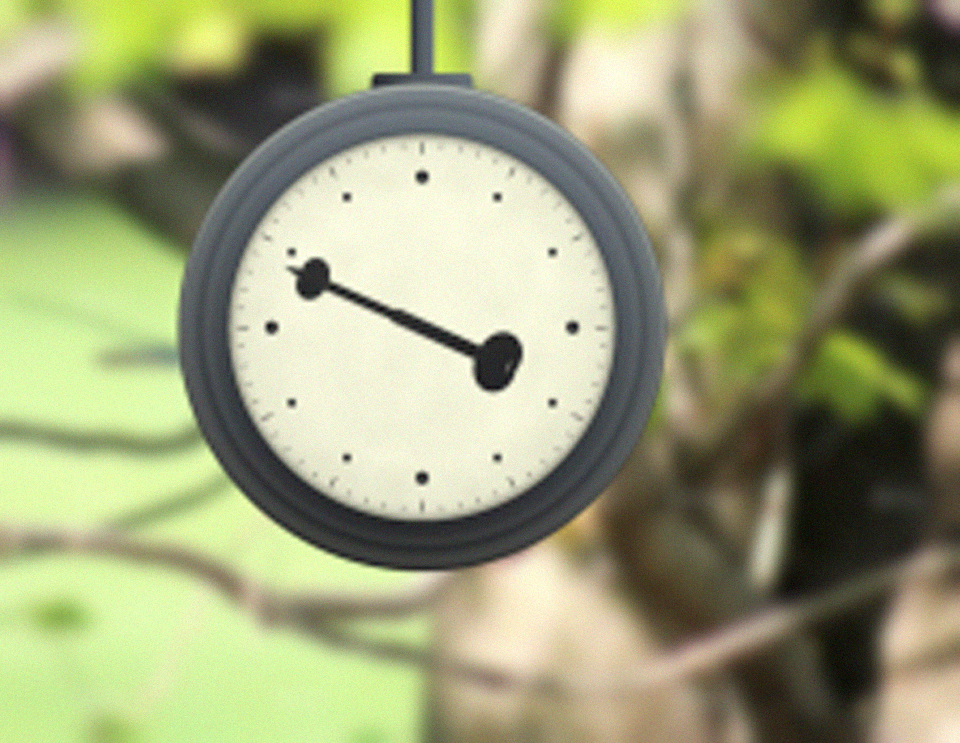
3.49
